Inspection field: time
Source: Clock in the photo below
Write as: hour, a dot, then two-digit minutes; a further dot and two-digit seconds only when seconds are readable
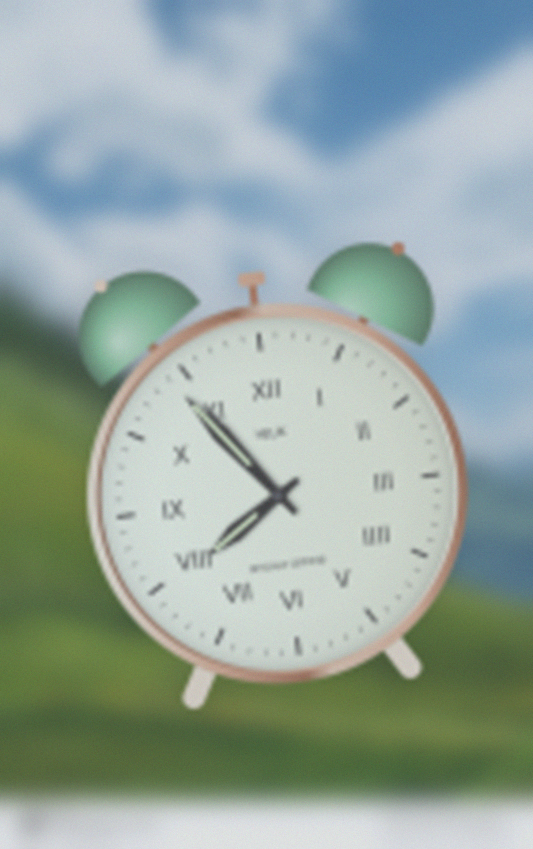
7.54
